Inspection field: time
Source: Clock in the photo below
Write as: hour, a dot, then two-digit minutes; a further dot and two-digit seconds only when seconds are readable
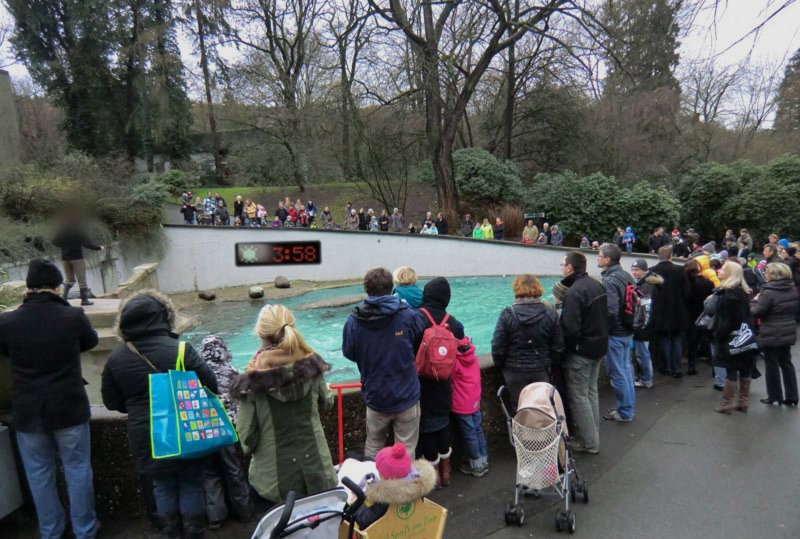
3.58
